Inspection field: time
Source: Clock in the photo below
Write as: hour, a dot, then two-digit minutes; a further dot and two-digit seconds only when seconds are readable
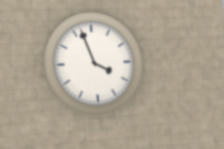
3.57
